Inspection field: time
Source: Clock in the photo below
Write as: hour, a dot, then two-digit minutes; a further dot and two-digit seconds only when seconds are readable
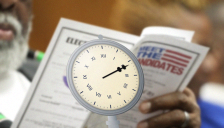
2.11
